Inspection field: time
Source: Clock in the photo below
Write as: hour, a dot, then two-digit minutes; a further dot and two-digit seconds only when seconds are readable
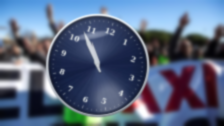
10.53
